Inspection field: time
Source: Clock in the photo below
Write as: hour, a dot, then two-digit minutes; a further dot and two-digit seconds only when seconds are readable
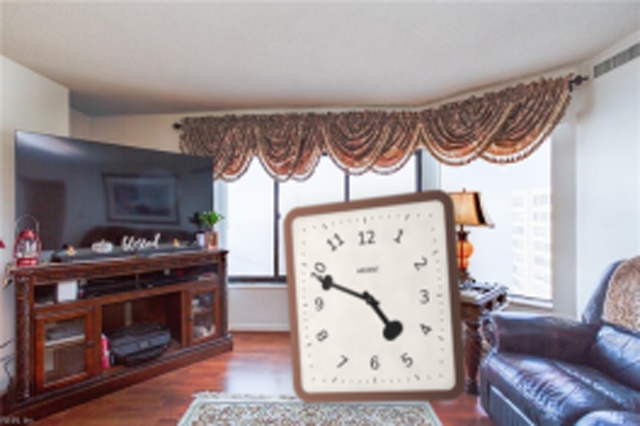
4.49
